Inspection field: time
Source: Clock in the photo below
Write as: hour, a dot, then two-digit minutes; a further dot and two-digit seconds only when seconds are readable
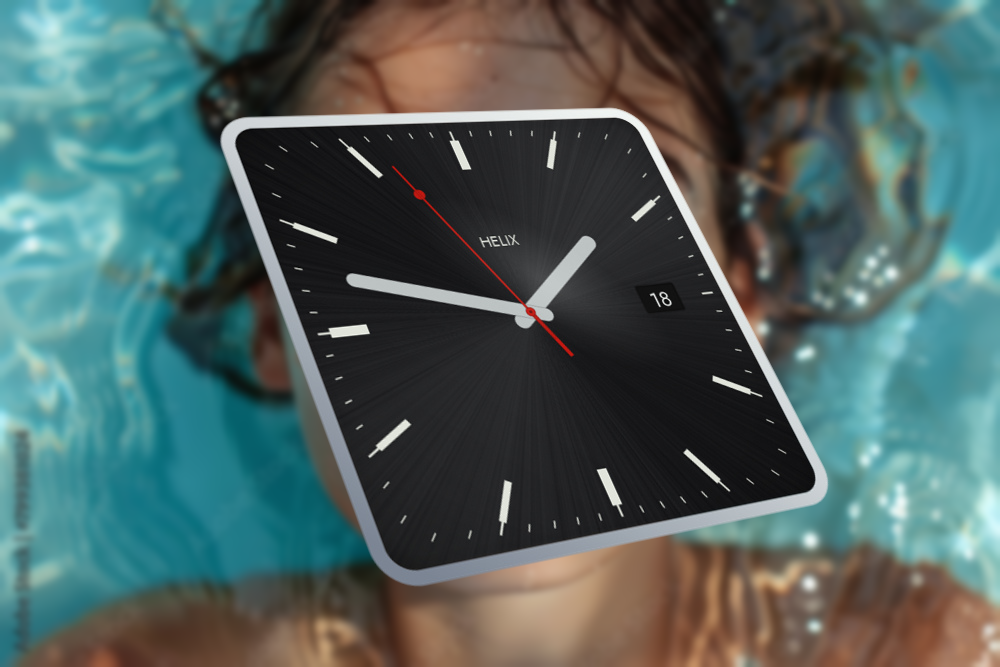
1.47.56
